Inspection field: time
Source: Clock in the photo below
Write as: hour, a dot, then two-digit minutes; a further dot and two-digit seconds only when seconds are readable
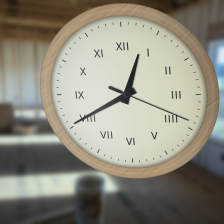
12.40.19
